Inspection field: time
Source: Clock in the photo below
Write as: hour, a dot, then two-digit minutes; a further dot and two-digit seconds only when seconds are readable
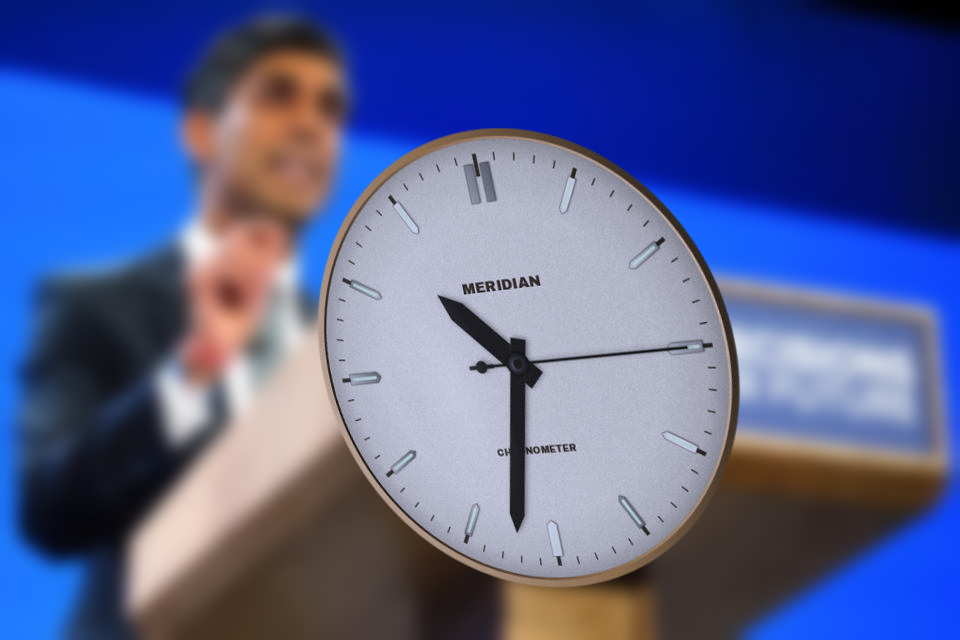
10.32.15
